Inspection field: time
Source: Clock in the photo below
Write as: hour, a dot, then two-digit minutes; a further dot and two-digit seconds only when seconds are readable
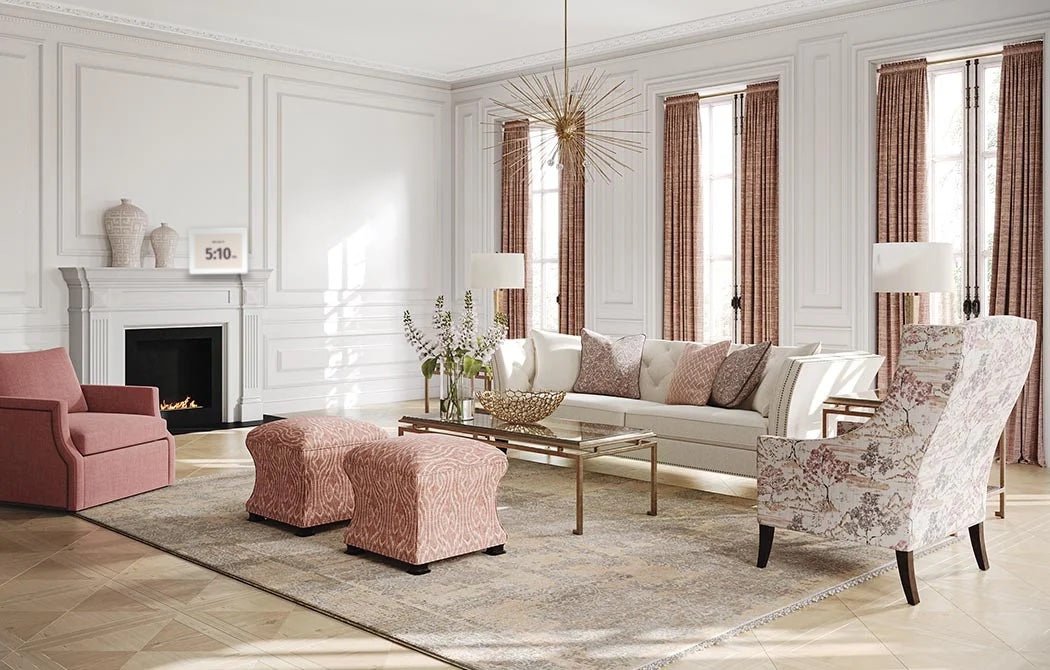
5.10
